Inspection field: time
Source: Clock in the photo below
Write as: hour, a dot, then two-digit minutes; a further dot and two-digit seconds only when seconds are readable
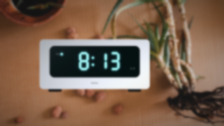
8.13
